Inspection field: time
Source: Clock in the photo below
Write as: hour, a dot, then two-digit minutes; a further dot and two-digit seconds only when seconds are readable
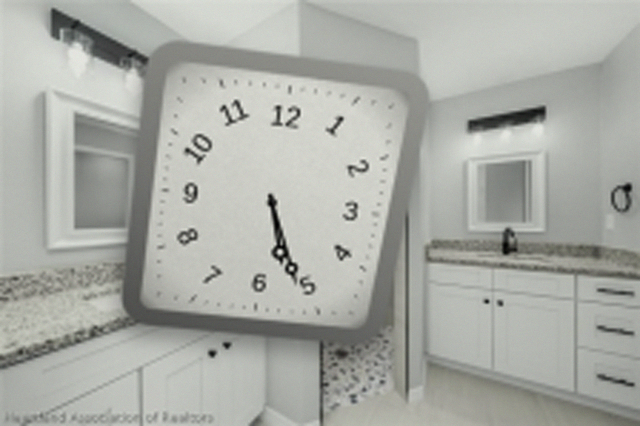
5.26
